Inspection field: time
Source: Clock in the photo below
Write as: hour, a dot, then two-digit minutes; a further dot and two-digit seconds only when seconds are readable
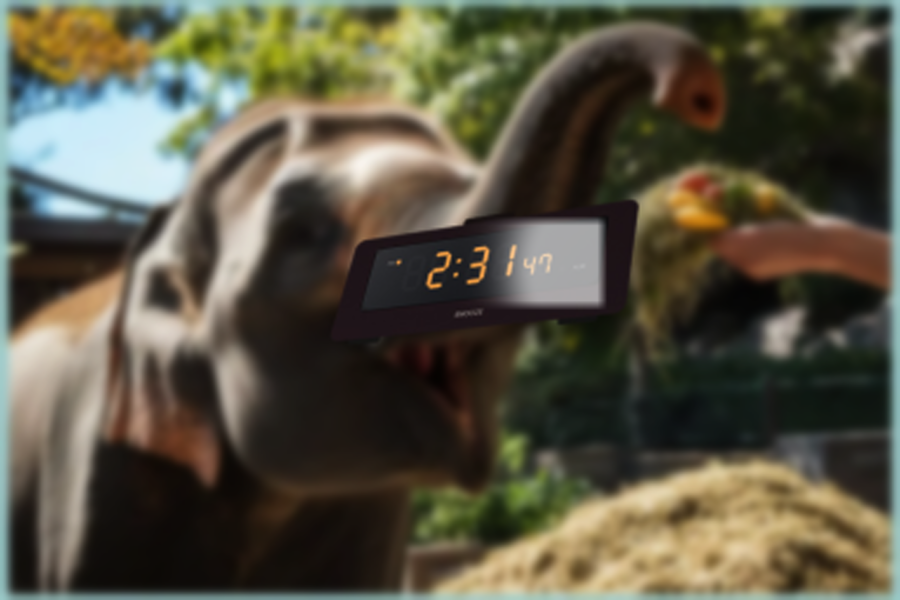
2.31.47
